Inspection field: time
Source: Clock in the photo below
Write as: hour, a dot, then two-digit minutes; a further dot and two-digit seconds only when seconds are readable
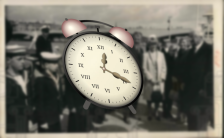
12.19
